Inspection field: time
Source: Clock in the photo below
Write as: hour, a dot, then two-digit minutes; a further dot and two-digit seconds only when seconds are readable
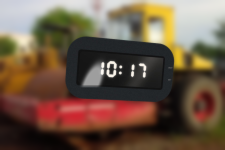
10.17
